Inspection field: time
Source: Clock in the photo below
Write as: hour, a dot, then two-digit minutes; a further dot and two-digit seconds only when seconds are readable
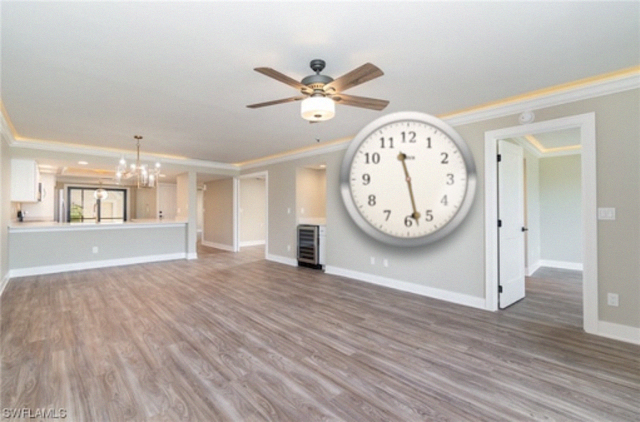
11.28
